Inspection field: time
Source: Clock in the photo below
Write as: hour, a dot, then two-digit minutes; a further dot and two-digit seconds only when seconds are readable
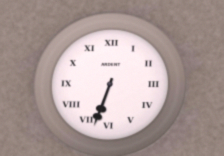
6.33
